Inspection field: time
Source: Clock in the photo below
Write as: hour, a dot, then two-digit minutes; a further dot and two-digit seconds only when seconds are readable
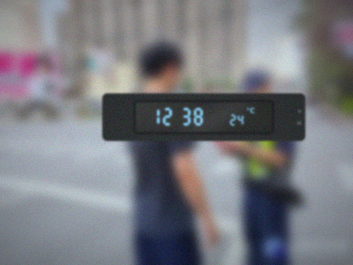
12.38
